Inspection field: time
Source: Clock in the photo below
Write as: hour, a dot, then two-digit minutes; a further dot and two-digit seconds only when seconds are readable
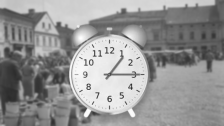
1.15
